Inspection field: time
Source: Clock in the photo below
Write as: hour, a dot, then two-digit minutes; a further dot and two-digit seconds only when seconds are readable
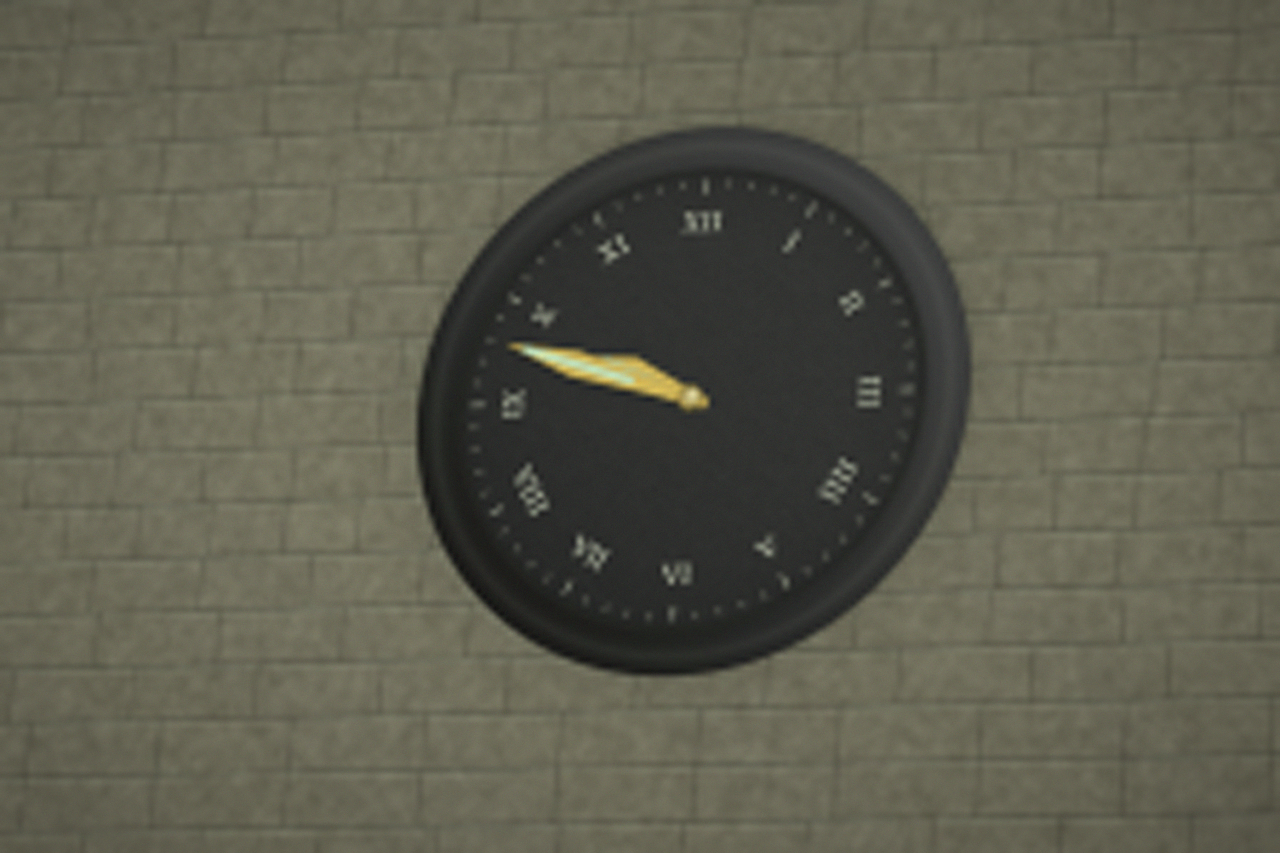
9.48
